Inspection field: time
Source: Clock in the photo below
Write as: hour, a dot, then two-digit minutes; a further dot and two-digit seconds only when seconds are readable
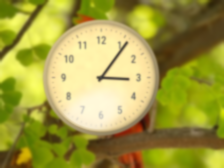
3.06
